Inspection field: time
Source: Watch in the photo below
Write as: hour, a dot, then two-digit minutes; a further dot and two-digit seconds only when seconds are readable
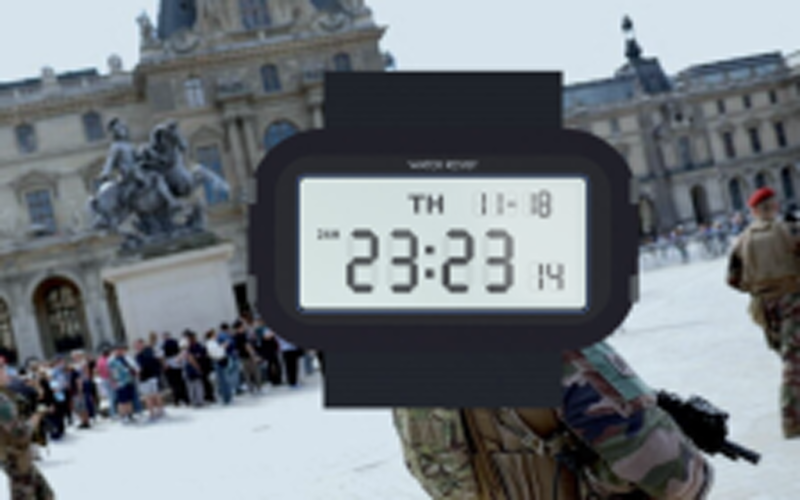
23.23.14
